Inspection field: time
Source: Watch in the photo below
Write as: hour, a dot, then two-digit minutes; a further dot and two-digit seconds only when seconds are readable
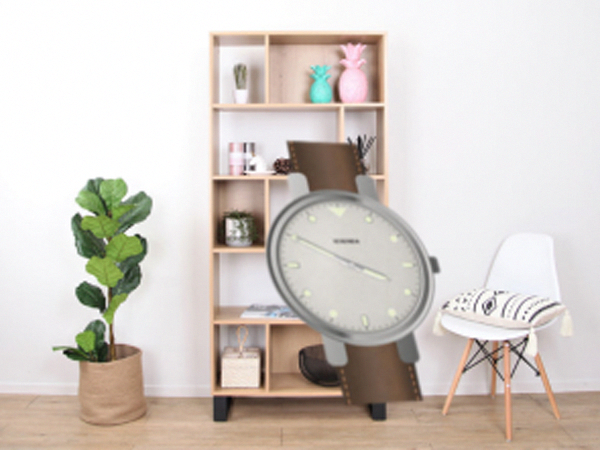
3.50
